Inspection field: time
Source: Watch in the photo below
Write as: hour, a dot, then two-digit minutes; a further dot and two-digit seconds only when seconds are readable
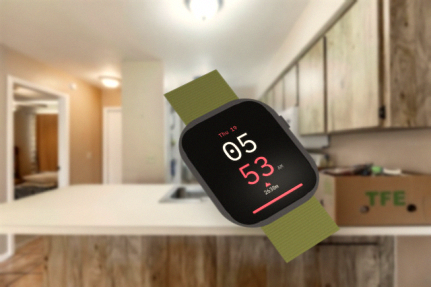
5.53
